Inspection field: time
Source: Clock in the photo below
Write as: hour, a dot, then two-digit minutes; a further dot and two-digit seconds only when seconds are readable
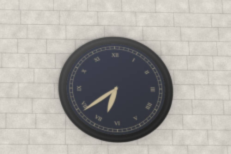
6.39
